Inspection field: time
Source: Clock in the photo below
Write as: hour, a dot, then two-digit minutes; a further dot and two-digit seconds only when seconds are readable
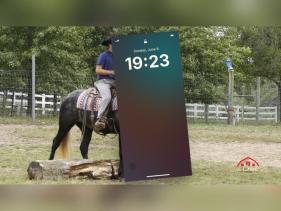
19.23
